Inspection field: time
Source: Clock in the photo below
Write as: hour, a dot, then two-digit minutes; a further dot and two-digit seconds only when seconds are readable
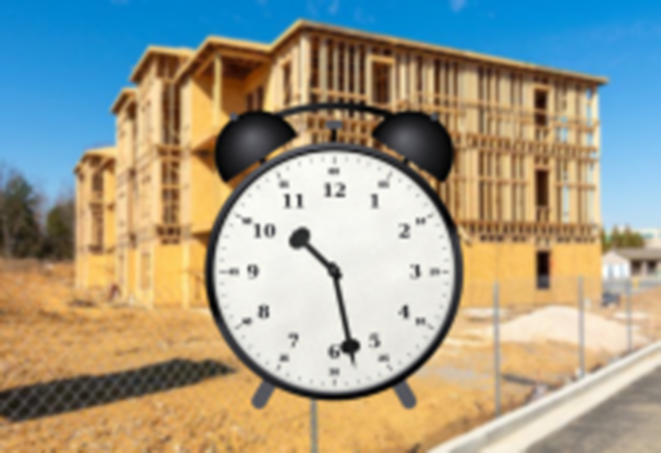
10.28
